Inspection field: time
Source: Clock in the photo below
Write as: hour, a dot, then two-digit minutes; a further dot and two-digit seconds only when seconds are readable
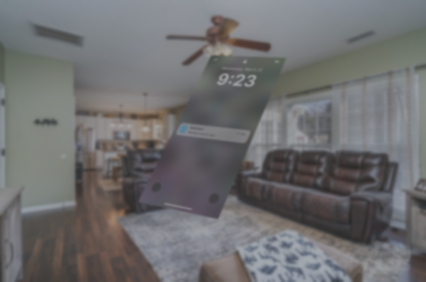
9.23
